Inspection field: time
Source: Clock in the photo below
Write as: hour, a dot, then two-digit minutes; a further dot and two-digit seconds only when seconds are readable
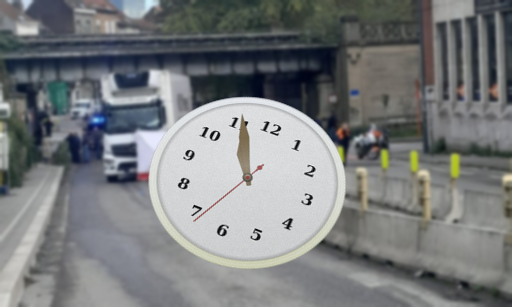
10.55.34
